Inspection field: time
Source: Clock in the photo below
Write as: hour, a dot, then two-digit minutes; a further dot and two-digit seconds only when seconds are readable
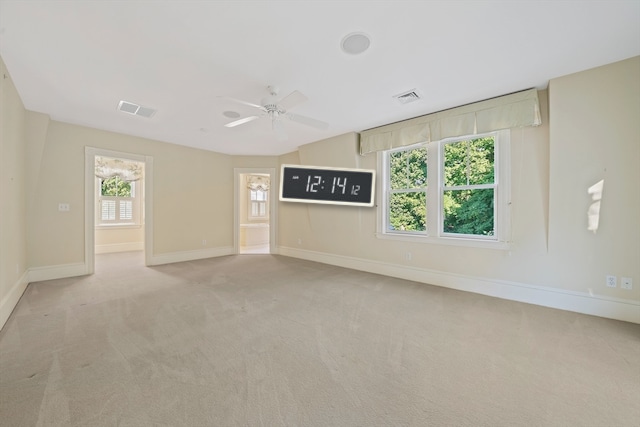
12.14.12
